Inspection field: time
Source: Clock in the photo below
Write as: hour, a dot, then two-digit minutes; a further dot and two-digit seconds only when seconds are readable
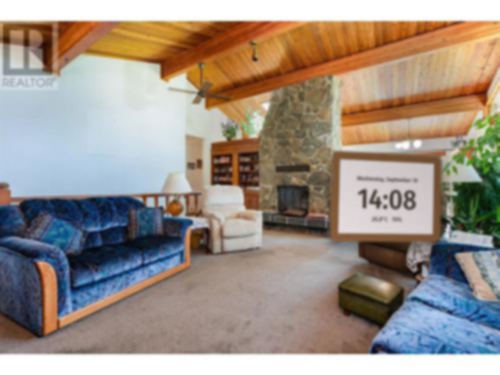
14.08
